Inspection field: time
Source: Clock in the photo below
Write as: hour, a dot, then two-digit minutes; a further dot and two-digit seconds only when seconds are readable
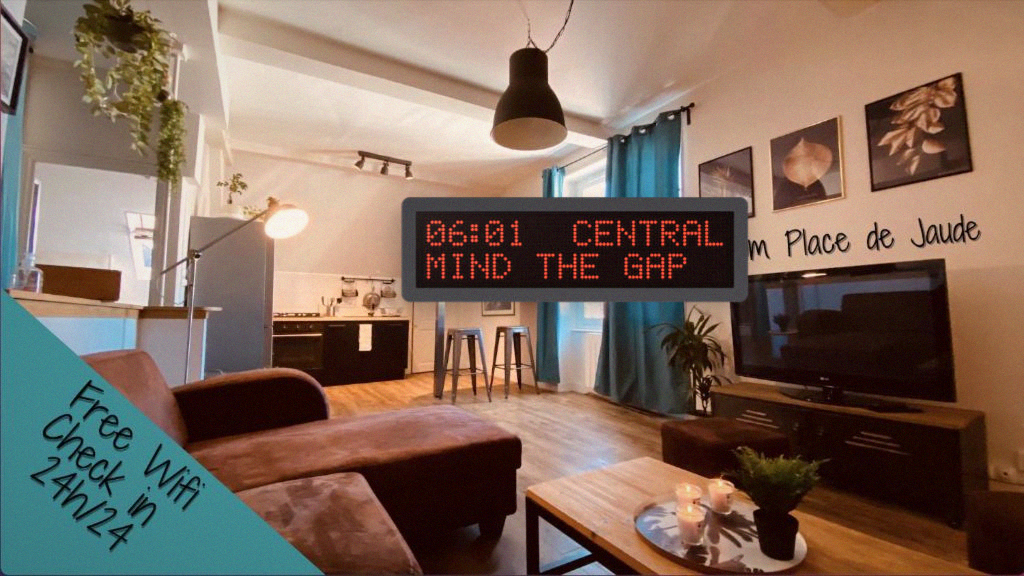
6.01
